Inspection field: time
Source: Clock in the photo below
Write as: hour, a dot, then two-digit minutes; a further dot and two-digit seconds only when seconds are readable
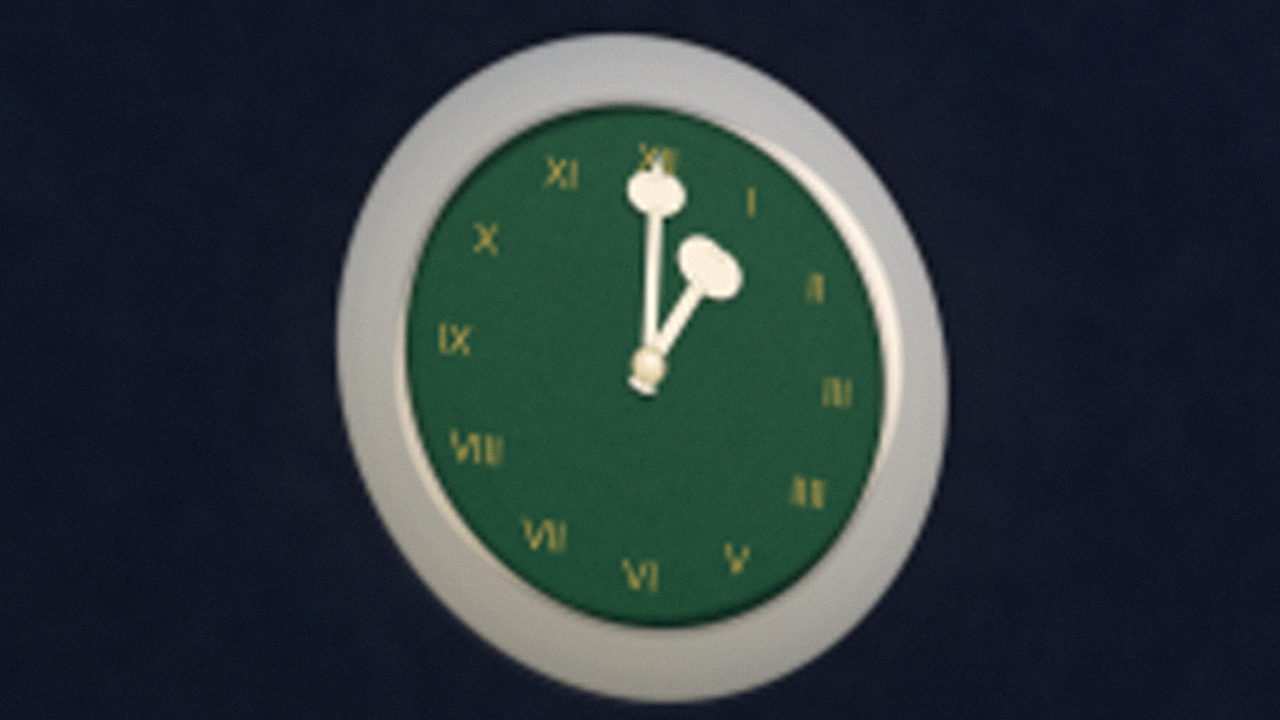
1.00
